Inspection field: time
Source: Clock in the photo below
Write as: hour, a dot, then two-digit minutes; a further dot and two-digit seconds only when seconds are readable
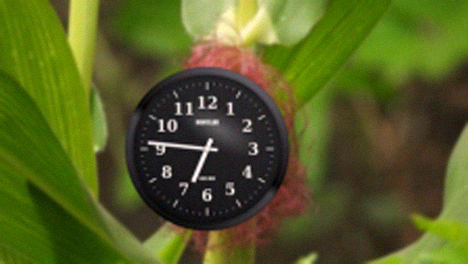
6.46
